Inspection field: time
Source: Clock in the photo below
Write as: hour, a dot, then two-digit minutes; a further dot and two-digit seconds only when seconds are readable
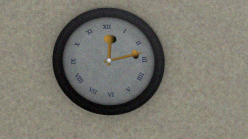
12.13
